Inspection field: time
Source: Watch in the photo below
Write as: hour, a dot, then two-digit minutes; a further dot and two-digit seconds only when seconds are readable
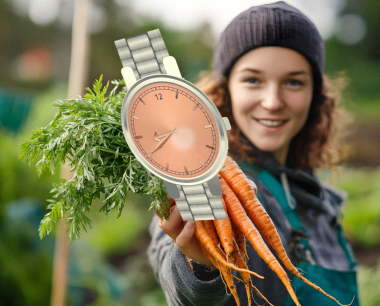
8.40
